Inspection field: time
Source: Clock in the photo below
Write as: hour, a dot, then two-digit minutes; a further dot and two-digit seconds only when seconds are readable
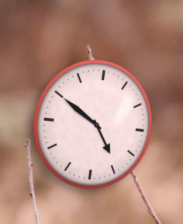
4.50
